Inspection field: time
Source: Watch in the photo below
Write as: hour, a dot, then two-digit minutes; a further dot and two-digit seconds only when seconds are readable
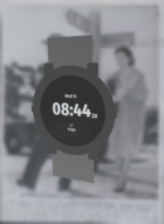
8.44
